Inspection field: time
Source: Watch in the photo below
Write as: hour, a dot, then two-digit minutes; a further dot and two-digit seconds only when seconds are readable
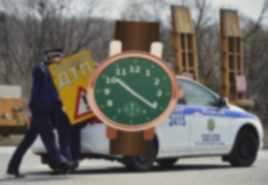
10.21
